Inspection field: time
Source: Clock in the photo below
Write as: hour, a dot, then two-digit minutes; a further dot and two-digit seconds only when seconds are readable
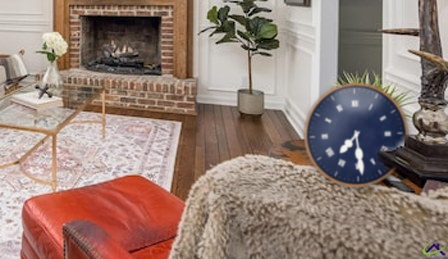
7.29
